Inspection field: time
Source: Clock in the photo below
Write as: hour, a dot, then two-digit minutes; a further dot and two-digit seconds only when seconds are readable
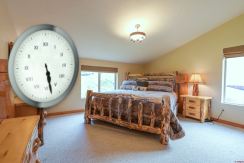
5.28
